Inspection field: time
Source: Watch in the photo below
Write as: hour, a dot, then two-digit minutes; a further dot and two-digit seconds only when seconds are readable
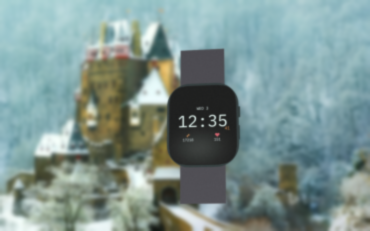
12.35
